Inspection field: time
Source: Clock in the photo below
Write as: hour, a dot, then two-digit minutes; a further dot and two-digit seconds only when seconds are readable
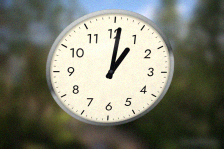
1.01
